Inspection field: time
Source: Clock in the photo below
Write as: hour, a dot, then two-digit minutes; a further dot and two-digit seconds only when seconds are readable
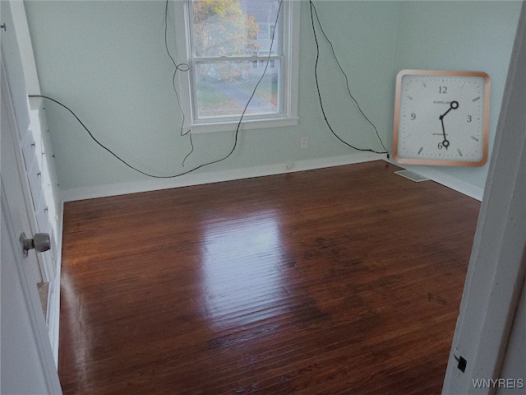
1.28
